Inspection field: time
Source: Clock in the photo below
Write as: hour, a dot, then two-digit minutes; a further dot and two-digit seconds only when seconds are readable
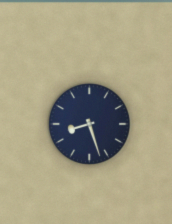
8.27
